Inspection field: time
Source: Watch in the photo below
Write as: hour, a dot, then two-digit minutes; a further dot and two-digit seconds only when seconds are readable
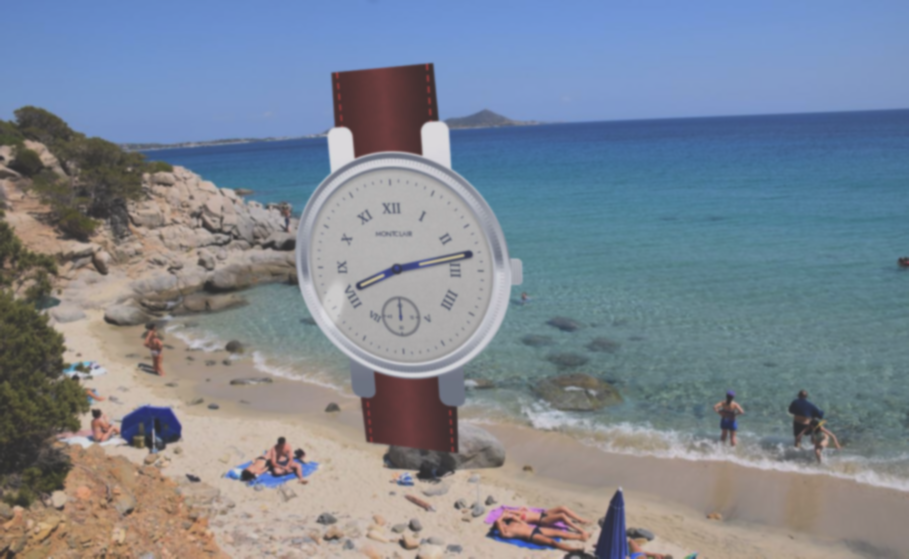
8.13
